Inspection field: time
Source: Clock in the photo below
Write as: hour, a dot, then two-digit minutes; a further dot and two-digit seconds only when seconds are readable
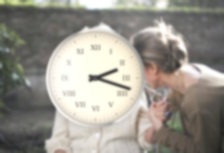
2.18
